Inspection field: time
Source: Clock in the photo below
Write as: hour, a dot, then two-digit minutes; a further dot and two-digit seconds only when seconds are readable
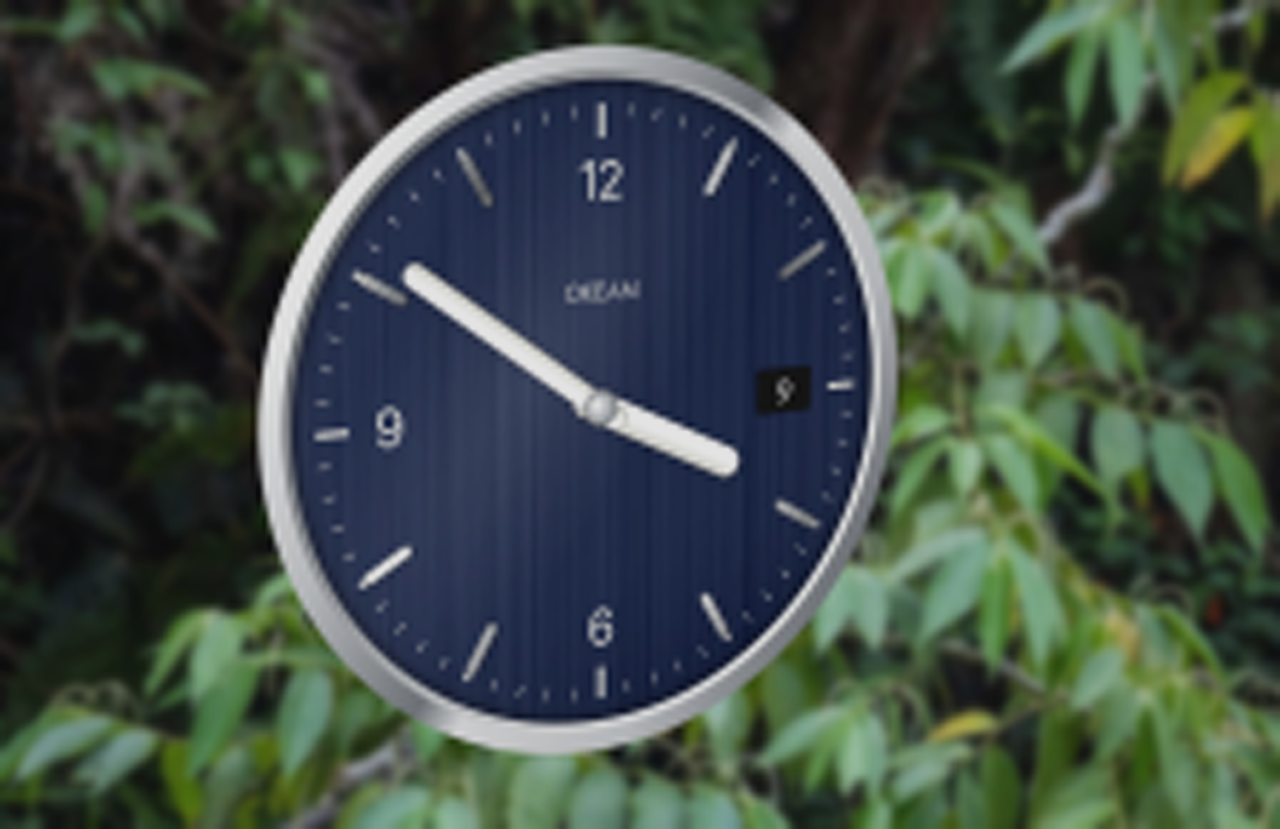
3.51
